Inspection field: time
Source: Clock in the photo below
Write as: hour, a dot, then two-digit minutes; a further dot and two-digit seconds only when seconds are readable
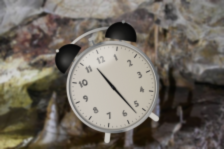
11.27
